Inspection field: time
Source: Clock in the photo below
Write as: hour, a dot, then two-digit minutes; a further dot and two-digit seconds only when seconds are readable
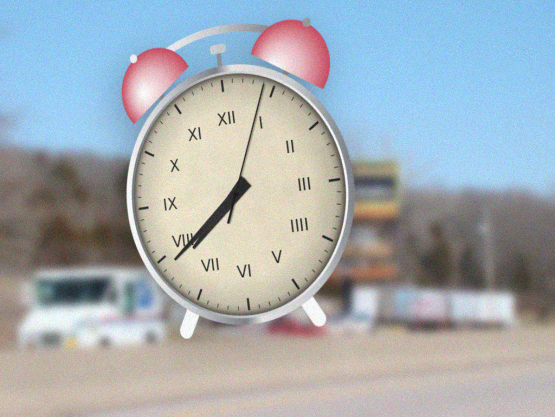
7.39.04
